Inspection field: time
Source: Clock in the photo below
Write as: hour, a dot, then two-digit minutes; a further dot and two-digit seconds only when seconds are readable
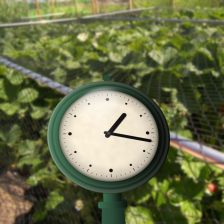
1.17
